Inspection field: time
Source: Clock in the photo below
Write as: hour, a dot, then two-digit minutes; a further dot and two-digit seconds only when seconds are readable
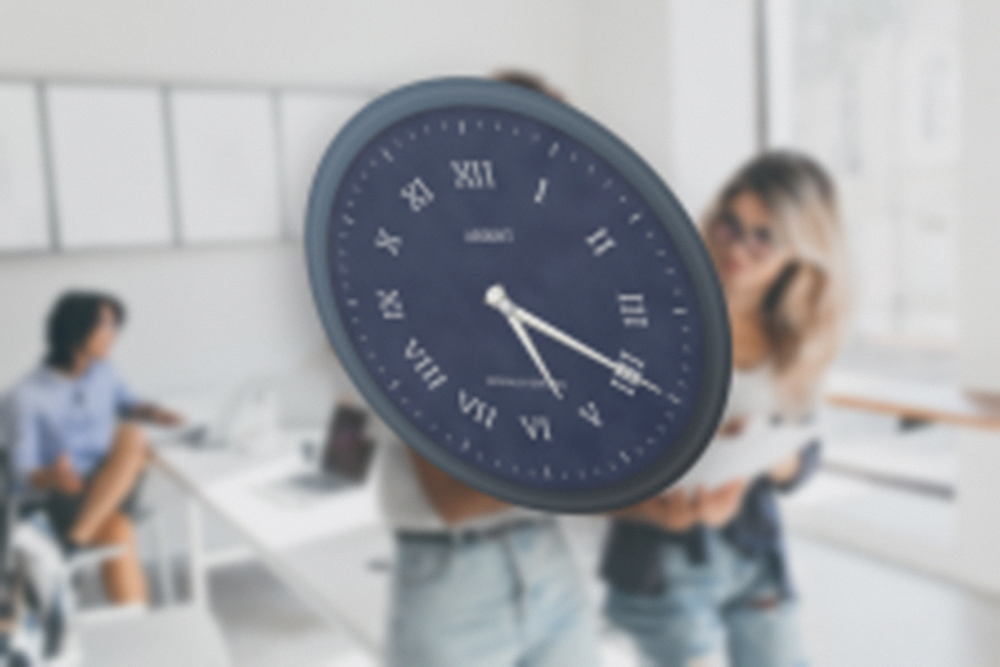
5.20
